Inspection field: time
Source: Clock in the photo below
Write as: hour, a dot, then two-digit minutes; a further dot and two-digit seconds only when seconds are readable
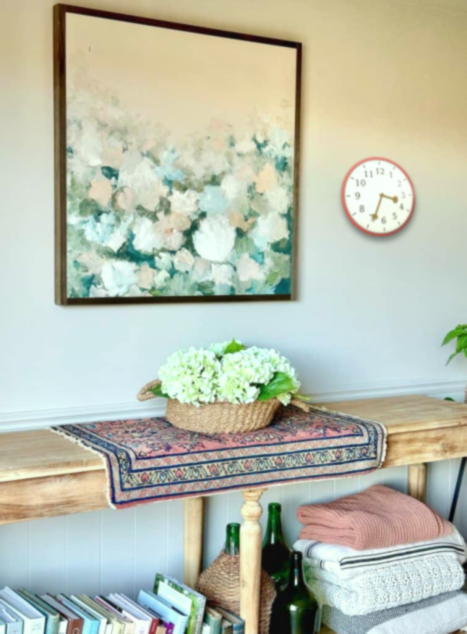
3.34
